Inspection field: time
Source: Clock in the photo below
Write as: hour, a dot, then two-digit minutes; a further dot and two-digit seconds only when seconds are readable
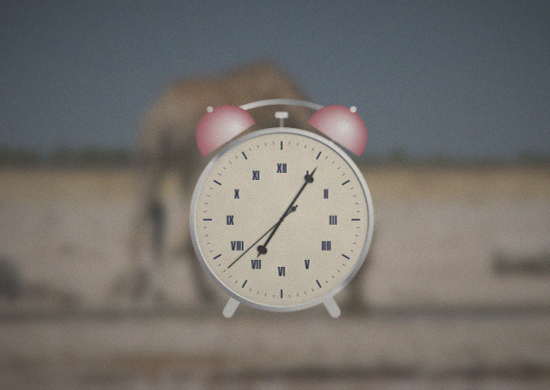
7.05.38
